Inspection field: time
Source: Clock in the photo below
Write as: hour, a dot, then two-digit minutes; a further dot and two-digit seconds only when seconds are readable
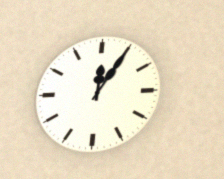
12.05
